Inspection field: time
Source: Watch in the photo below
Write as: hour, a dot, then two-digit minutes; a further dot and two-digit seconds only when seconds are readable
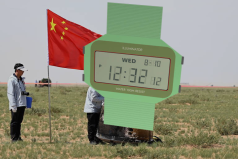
12.32.12
